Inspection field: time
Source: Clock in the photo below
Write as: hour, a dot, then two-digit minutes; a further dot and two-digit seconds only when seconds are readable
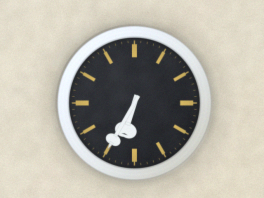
6.35
